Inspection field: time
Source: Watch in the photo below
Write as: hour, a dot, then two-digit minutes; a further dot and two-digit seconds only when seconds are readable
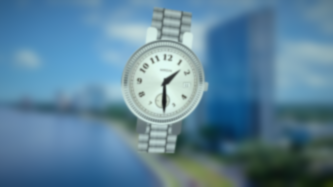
1.29
